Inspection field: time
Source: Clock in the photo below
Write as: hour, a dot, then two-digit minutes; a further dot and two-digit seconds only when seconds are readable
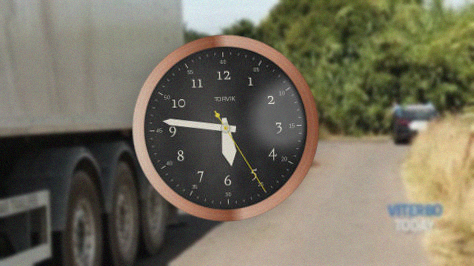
5.46.25
